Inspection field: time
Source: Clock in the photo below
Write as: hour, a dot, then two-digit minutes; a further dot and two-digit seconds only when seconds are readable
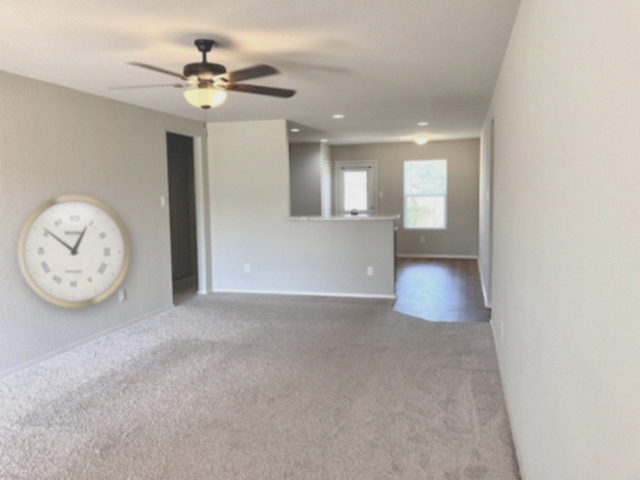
12.51
